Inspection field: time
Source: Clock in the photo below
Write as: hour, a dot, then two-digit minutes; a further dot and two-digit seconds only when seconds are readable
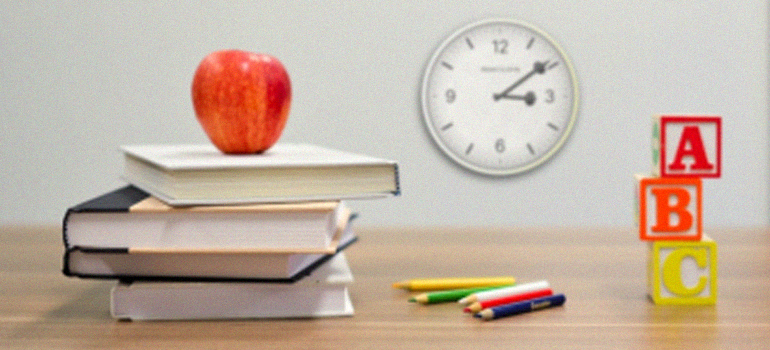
3.09
